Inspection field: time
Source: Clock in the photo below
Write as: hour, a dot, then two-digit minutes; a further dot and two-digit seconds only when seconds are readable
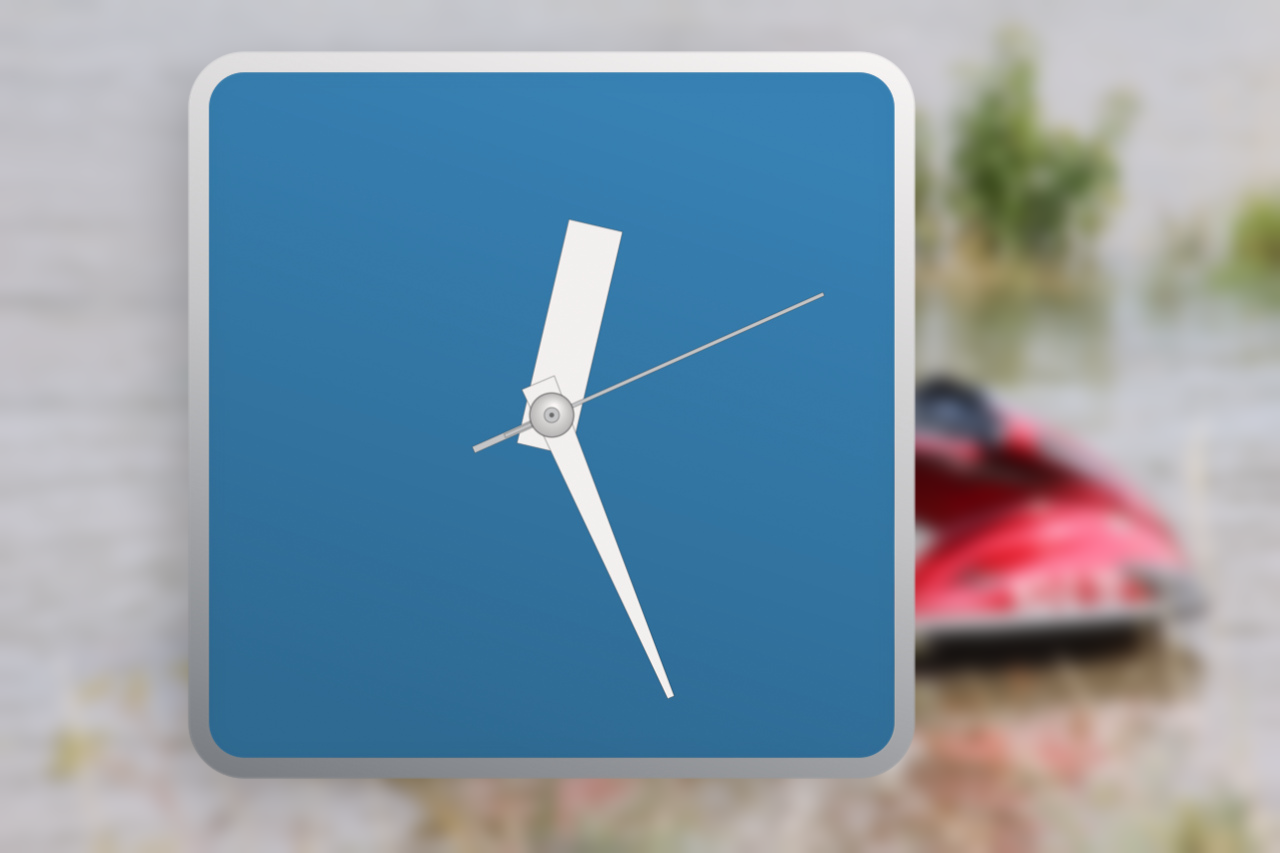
12.26.11
